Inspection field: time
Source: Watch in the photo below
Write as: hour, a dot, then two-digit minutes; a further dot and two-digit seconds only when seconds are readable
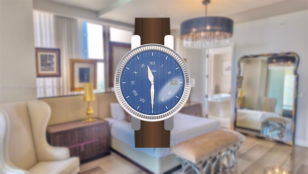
11.30
